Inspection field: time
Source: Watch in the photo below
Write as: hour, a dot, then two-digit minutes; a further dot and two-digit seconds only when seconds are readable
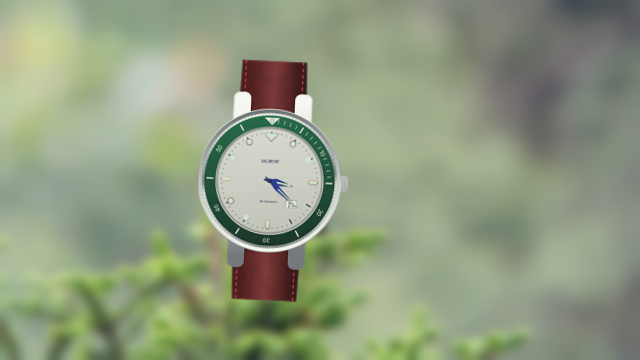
3.22
